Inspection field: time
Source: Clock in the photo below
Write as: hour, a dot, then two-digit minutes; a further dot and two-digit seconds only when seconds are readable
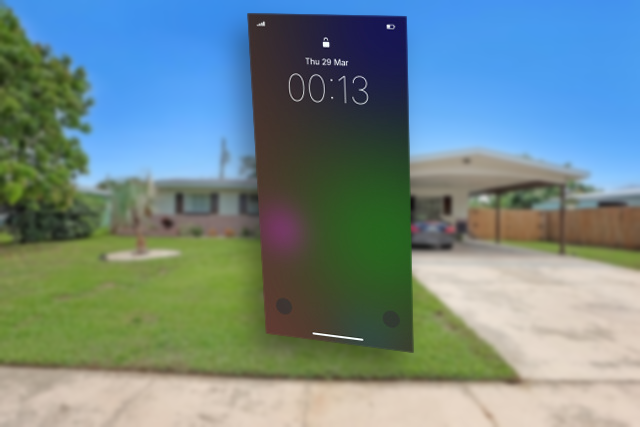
0.13
